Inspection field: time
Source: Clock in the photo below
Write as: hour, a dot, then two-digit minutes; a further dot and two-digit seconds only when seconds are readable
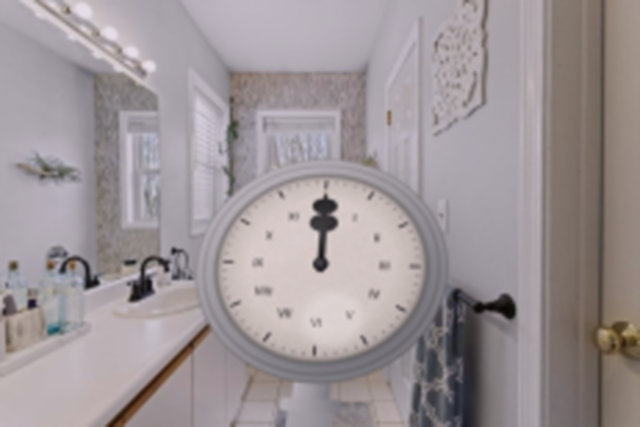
12.00
